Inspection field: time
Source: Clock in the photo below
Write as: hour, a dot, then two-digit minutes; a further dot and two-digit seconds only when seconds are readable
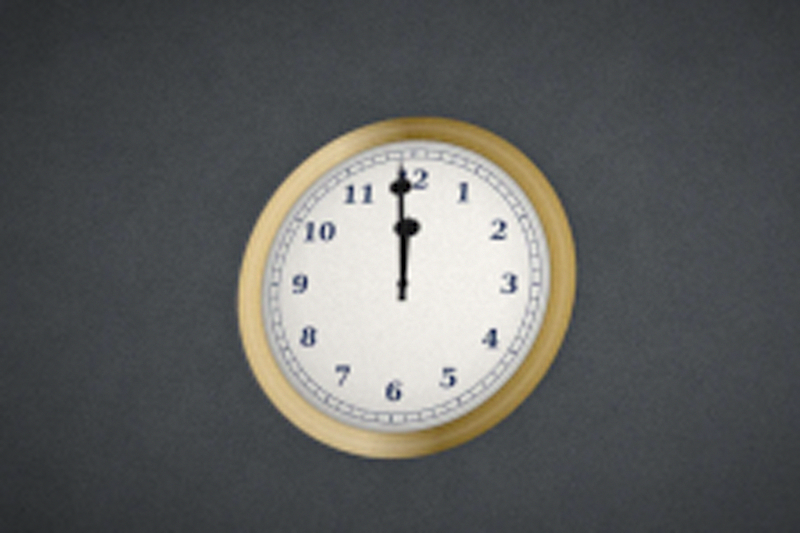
11.59
